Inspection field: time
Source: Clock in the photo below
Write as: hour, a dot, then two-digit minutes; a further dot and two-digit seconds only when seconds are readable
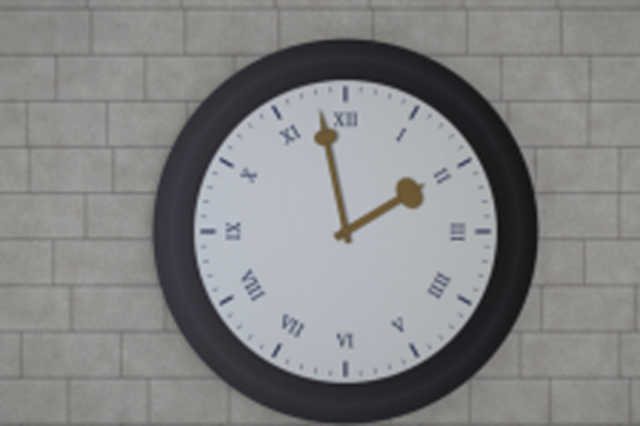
1.58
